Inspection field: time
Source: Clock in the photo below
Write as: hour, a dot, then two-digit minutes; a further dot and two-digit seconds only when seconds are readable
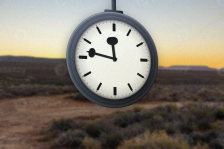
11.47
